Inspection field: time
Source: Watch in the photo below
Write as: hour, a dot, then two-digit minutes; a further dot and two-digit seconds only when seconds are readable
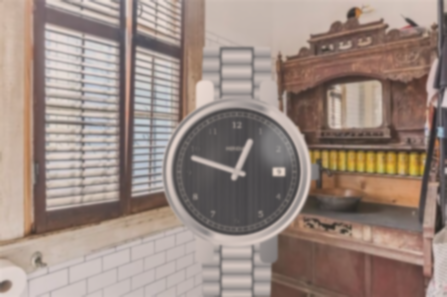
12.48
